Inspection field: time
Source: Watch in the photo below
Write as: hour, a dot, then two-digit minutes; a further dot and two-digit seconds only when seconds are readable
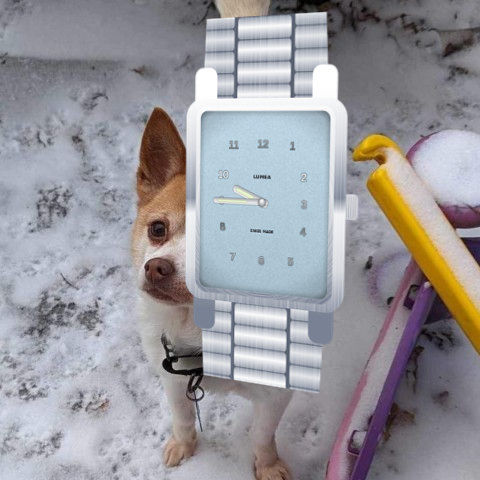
9.45
